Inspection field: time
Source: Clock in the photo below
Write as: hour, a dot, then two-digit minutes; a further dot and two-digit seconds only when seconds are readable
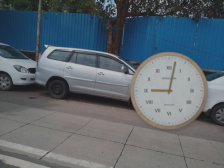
9.02
